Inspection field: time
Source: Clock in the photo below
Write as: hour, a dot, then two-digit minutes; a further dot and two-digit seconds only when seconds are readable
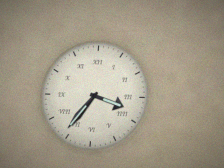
3.36
